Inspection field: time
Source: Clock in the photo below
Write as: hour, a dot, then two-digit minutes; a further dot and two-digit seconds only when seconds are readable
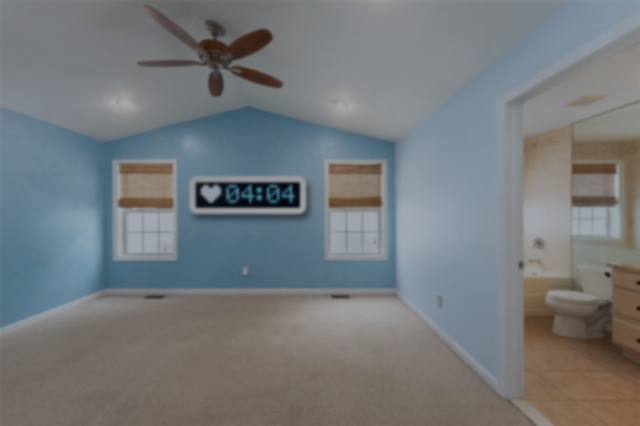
4.04
